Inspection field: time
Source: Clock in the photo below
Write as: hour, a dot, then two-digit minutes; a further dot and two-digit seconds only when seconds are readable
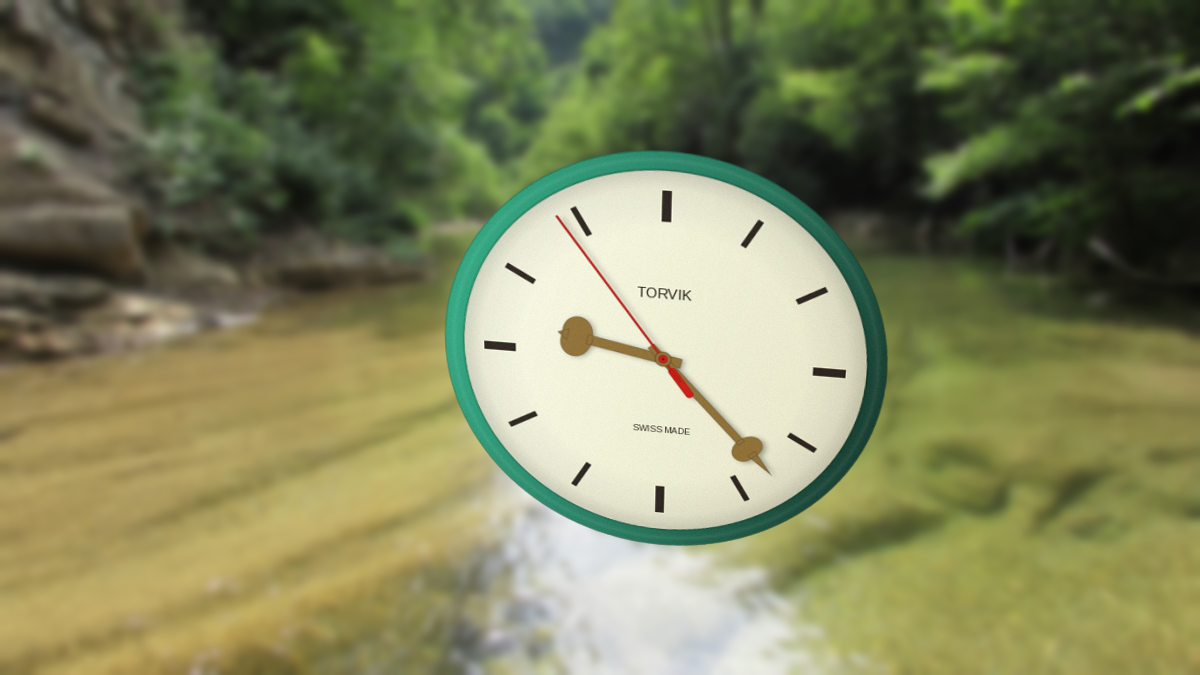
9.22.54
